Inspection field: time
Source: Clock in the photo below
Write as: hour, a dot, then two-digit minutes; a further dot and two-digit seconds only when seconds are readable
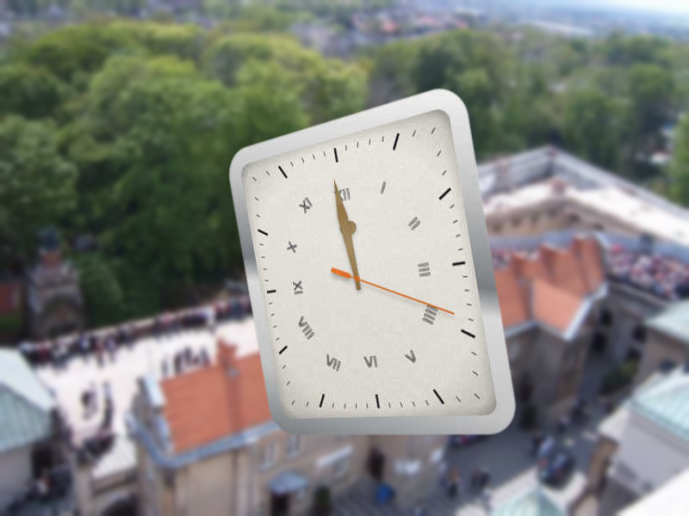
11.59.19
